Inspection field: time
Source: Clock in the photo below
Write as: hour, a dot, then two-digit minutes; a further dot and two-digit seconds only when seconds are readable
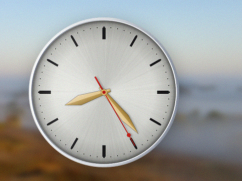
8.23.25
